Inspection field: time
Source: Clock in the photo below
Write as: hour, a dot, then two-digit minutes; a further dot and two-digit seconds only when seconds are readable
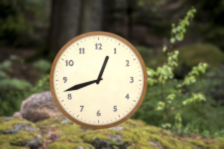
12.42
